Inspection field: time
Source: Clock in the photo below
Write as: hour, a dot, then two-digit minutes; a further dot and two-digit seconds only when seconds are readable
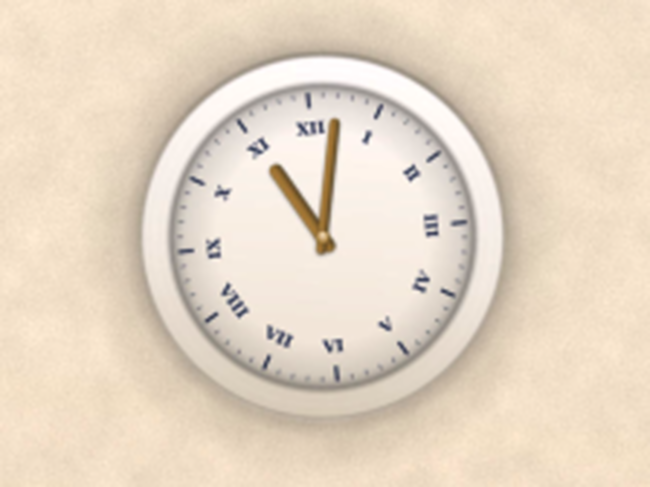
11.02
